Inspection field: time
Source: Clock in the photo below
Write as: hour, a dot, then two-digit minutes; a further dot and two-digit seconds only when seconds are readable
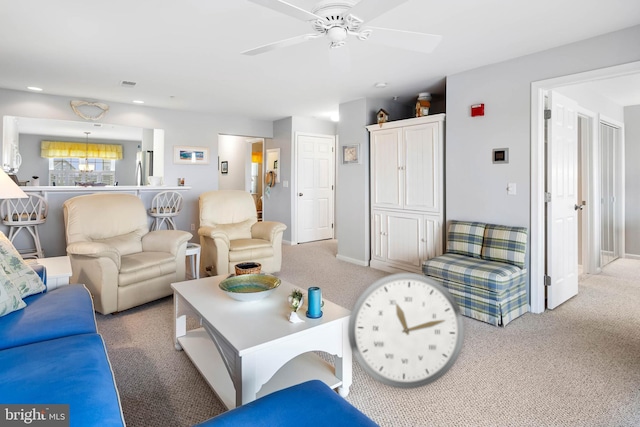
11.12
